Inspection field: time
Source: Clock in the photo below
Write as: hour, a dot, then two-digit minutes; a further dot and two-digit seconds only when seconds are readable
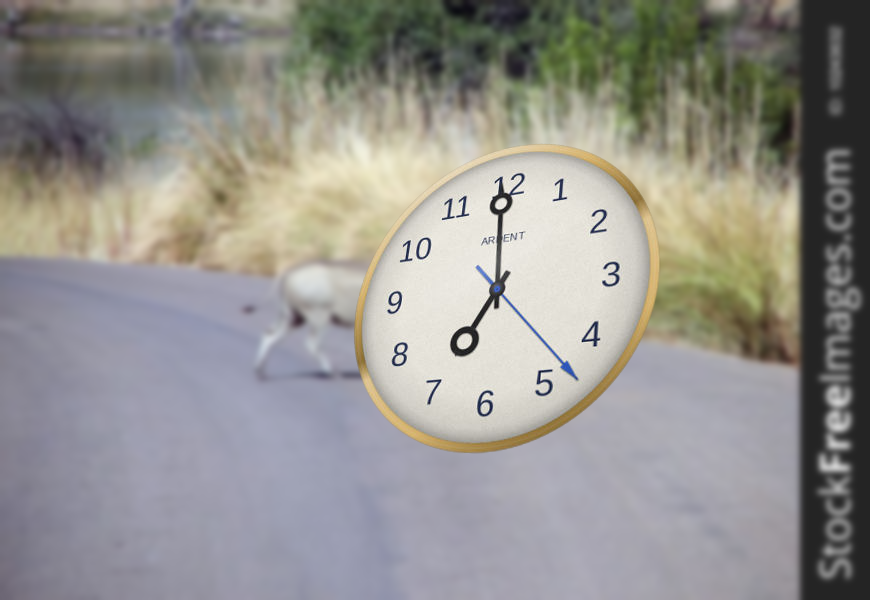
6.59.23
